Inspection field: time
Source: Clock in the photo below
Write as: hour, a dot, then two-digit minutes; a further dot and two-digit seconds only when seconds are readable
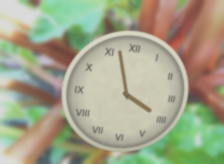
3.57
